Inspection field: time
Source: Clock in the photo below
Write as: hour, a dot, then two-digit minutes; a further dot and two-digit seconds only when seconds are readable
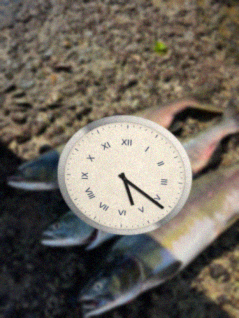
5.21
